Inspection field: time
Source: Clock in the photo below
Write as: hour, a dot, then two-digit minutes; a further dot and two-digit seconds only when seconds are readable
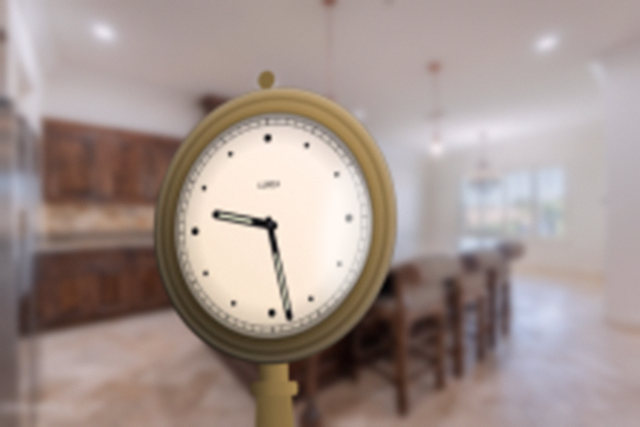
9.28
